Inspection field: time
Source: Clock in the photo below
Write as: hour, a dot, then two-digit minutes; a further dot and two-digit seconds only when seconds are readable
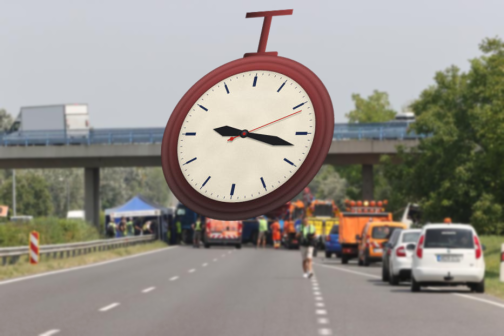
9.17.11
